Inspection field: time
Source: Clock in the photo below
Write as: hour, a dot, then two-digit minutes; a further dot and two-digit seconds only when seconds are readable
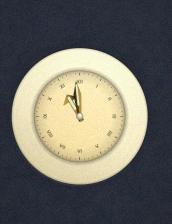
10.59
